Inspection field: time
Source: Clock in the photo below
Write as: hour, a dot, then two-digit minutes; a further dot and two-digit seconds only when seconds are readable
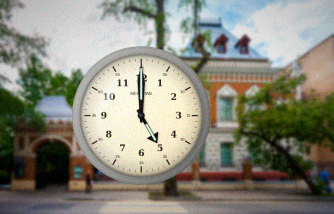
5.00
